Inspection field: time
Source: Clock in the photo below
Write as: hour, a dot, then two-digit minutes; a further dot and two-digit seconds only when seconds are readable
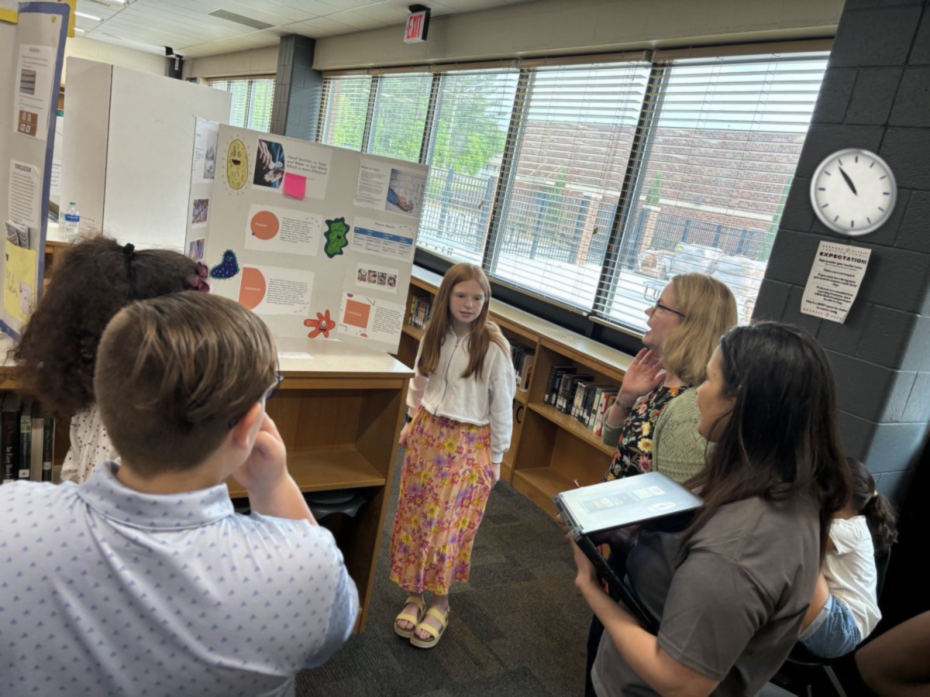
10.54
